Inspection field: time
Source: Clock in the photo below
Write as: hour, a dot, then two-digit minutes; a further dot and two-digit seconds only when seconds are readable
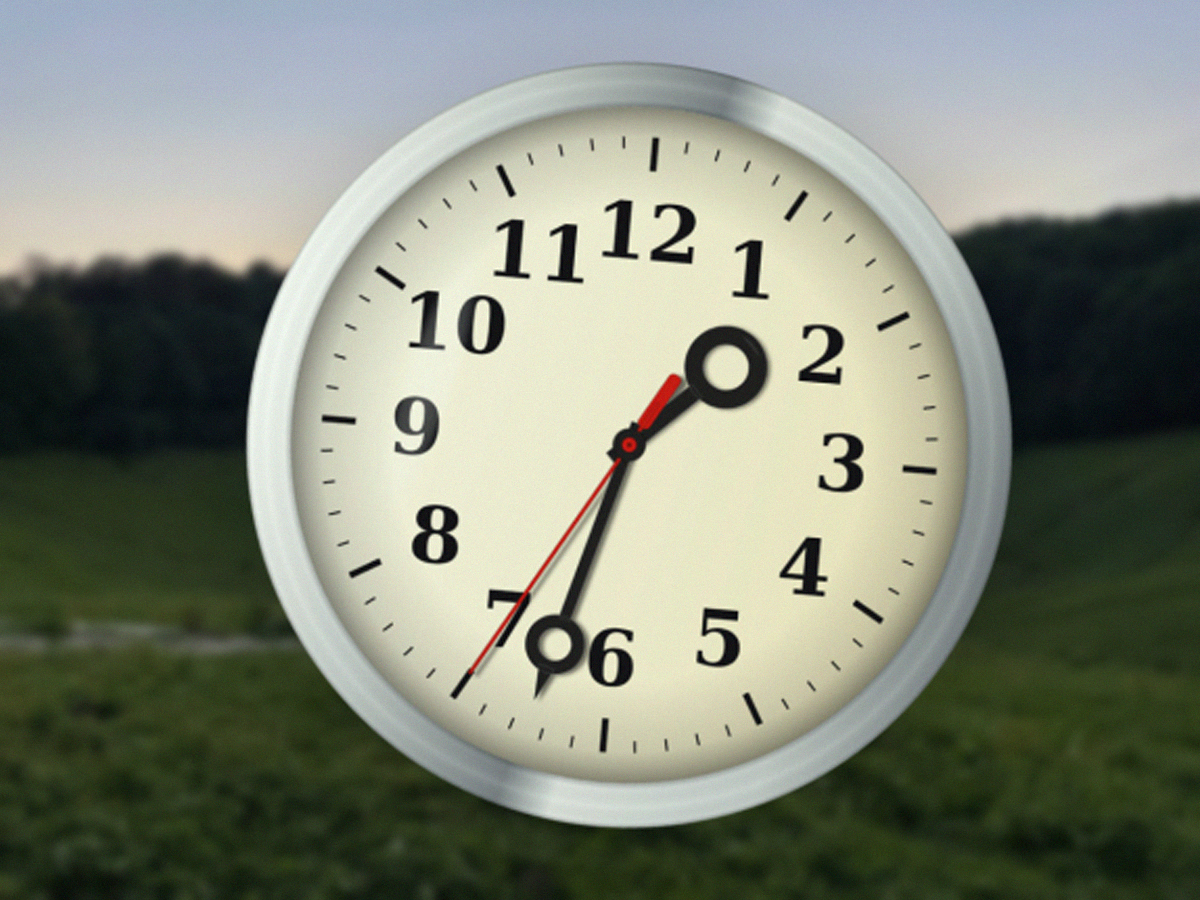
1.32.35
